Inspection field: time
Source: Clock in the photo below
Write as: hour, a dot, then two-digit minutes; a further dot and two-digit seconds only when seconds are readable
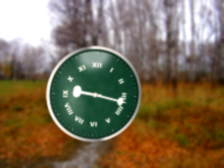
9.17
